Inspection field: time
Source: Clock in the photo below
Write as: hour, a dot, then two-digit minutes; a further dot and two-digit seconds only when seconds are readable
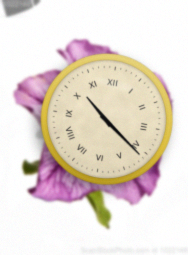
10.21
